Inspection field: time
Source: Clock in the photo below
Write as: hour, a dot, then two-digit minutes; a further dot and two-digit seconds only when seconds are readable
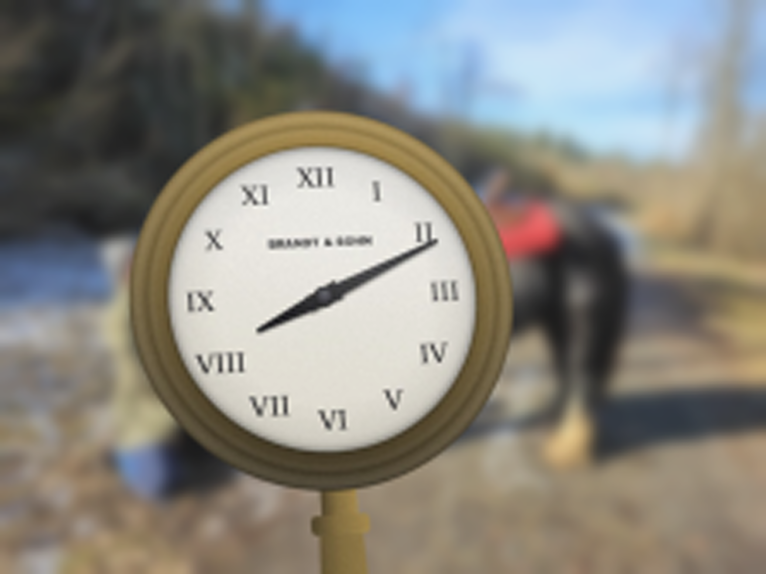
8.11
